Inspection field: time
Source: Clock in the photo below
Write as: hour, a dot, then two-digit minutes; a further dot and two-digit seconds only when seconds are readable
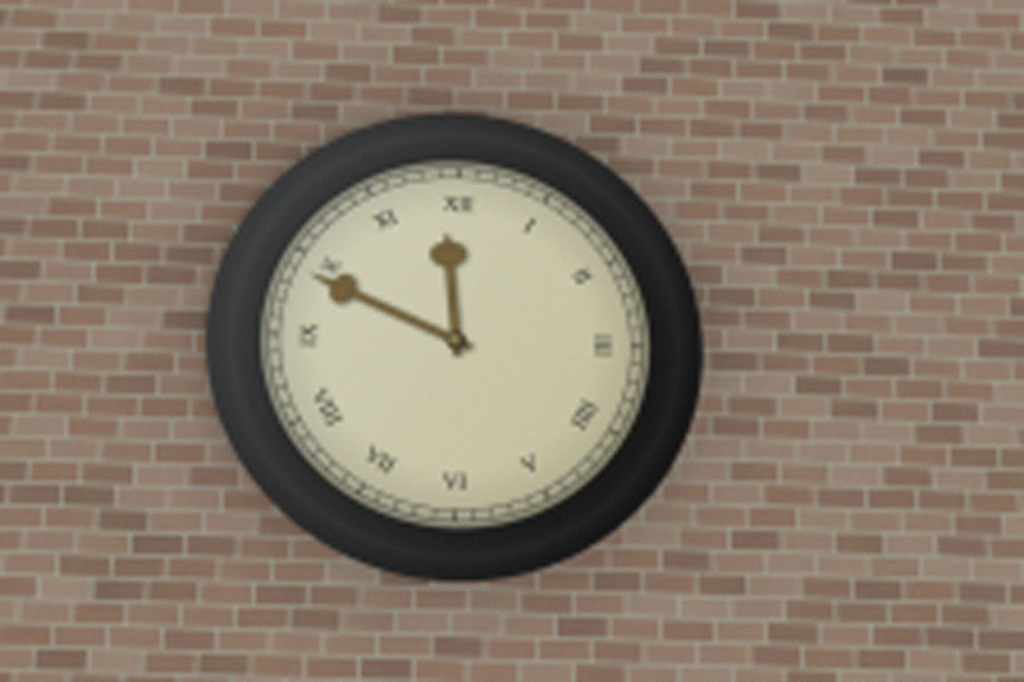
11.49
